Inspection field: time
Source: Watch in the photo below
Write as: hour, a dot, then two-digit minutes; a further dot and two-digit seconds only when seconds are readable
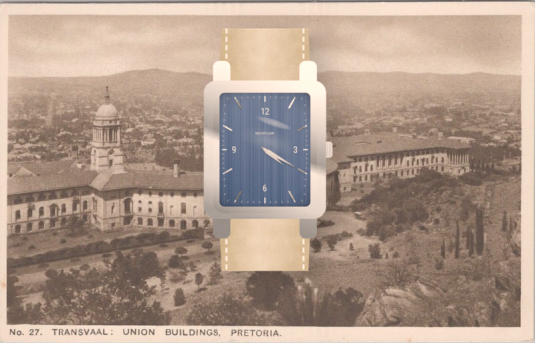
4.20
